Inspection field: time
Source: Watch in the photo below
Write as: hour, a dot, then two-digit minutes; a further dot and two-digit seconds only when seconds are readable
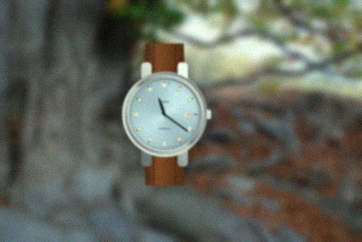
11.21
